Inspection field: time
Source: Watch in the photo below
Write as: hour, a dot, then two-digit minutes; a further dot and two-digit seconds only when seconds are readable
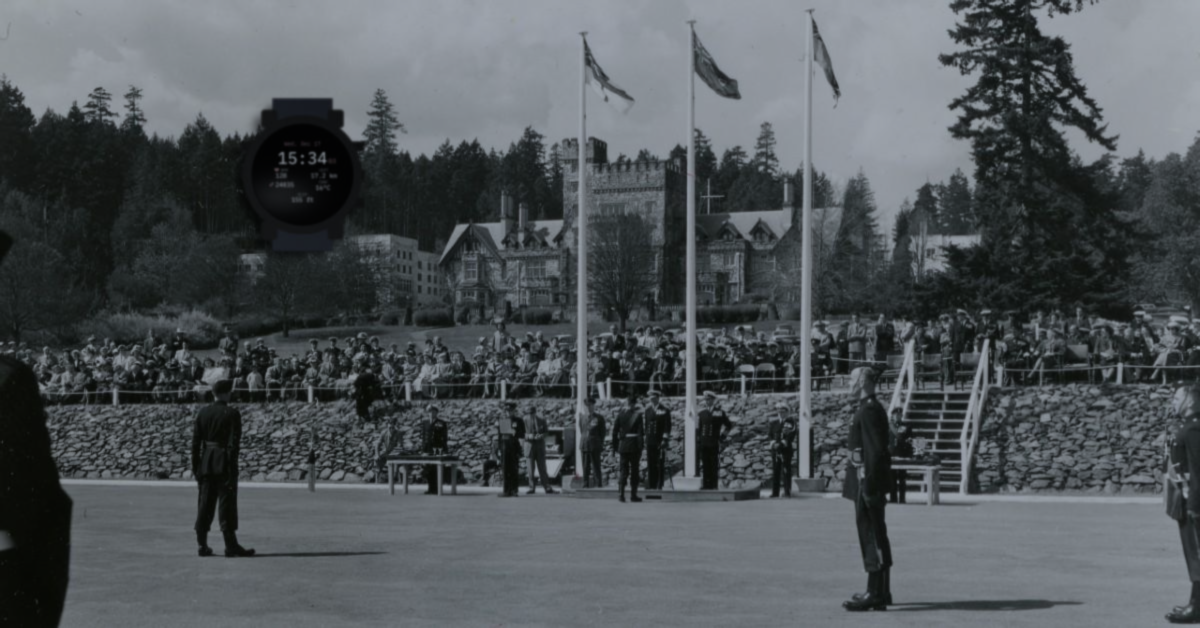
15.34
